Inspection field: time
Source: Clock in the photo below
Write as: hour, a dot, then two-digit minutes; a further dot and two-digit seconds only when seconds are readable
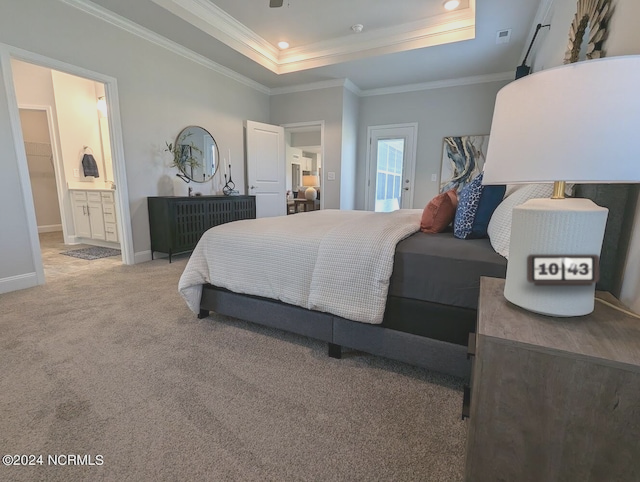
10.43
